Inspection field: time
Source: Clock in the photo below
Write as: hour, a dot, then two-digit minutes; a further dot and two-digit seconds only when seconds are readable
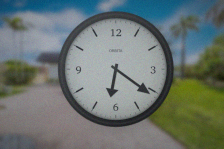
6.21
